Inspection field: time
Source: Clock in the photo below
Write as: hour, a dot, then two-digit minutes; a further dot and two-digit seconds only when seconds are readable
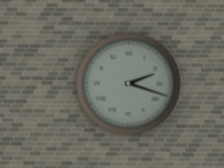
2.18
